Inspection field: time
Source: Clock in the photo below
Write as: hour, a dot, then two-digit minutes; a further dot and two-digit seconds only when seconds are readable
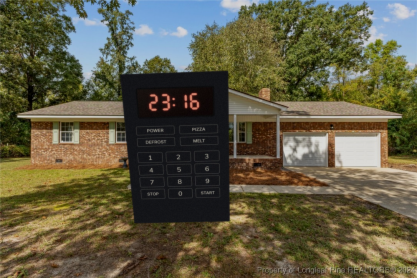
23.16
